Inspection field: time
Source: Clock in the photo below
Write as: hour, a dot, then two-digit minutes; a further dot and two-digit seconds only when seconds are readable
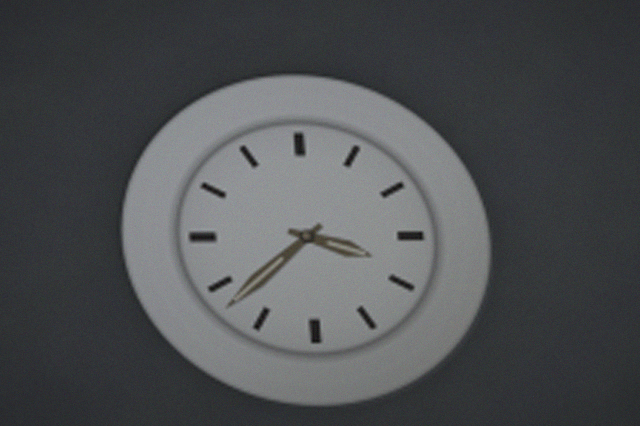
3.38
